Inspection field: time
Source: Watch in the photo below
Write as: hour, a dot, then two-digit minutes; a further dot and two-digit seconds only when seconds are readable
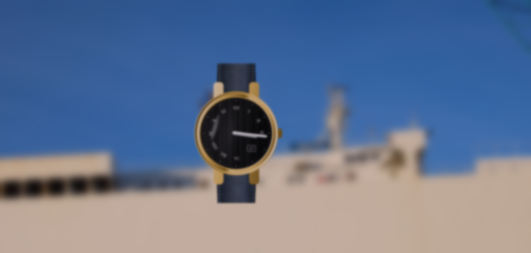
3.16
